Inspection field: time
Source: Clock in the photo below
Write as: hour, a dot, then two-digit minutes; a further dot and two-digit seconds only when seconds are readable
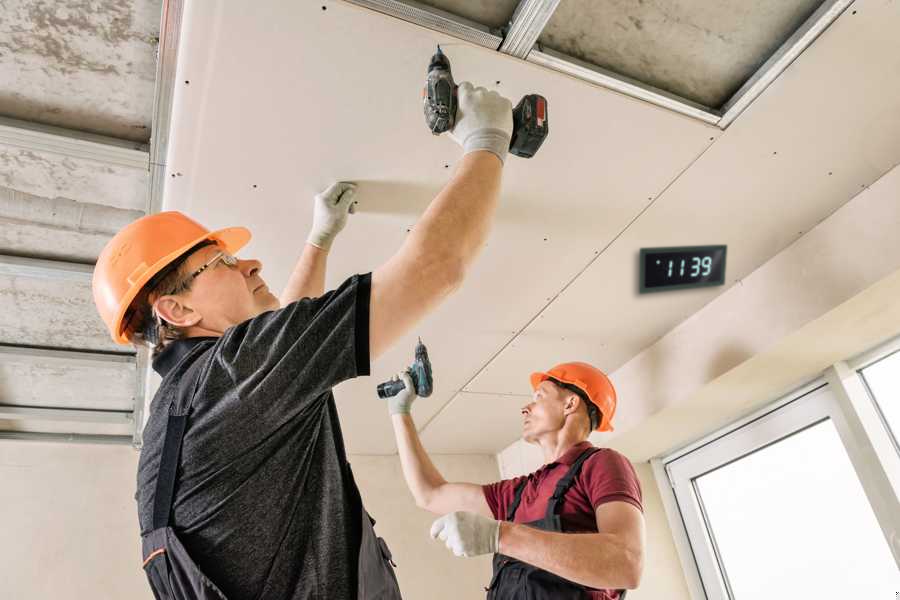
11.39
